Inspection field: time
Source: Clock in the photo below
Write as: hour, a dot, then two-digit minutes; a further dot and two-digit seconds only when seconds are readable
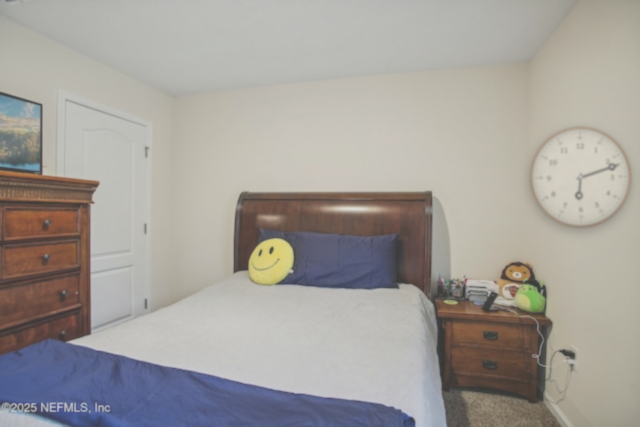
6.12
